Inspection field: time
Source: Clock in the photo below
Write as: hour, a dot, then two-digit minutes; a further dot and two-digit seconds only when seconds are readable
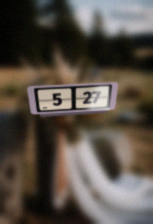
5.27
